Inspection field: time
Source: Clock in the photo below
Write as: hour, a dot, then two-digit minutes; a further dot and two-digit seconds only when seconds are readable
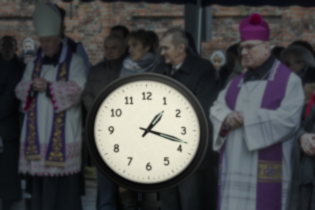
1.18
